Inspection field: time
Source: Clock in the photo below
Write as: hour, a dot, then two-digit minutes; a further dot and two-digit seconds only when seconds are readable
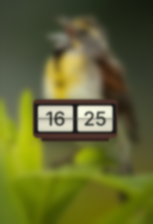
16.25
